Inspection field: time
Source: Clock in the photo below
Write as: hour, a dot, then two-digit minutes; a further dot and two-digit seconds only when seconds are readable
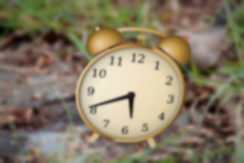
5.41
